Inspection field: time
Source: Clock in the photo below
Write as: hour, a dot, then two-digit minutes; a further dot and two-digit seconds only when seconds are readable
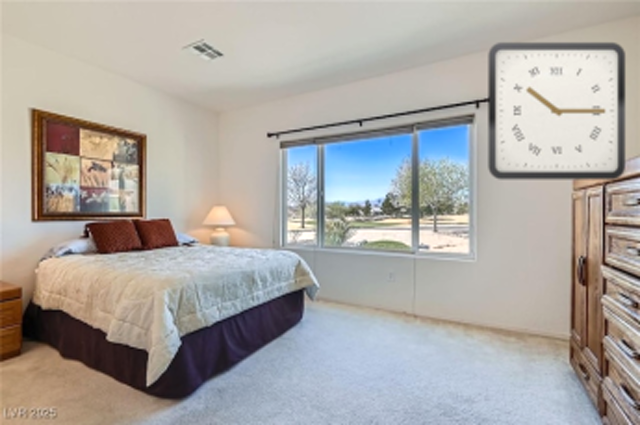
10.15
